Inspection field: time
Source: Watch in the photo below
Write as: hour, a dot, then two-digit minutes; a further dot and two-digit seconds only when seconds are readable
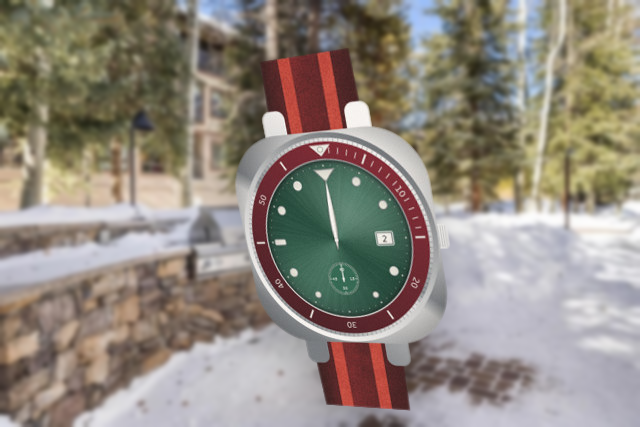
12.00
